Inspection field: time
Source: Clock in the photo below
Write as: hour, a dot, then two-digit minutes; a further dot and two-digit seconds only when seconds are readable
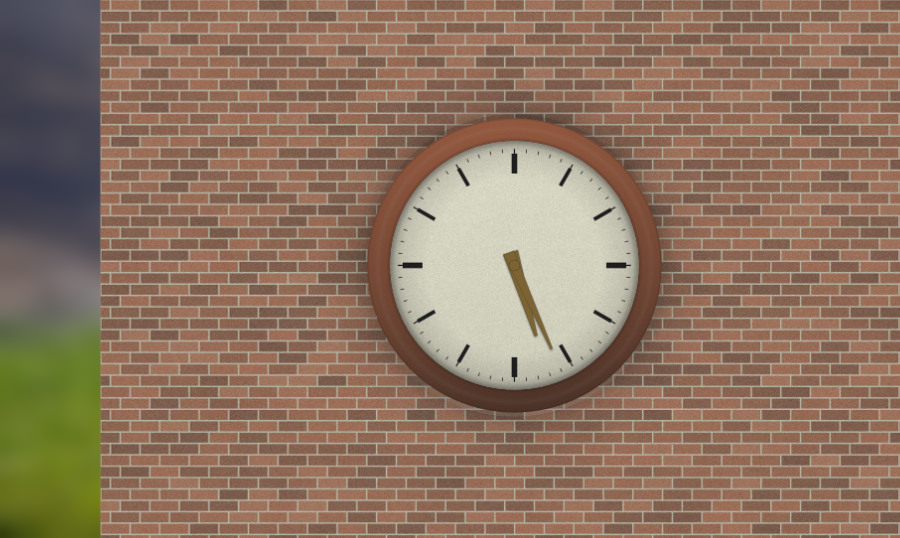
5.26
